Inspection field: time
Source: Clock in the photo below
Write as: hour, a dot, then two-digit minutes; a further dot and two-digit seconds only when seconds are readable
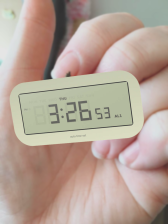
3.26.53
